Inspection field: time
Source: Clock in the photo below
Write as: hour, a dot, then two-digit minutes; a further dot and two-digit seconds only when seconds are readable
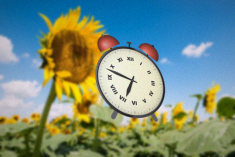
6.48
